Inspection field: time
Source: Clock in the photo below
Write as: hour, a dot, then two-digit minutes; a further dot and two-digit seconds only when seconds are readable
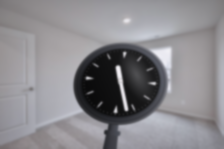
11.27
